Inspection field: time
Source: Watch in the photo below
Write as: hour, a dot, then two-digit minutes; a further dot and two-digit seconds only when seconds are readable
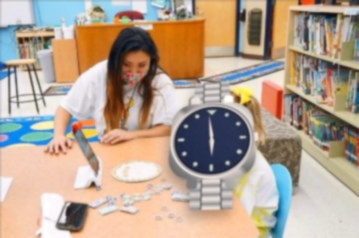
5.59
